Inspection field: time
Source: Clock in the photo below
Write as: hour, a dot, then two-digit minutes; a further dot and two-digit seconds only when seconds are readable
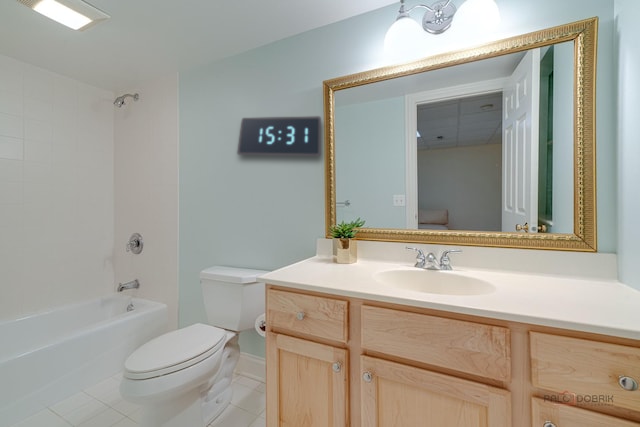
15.31
